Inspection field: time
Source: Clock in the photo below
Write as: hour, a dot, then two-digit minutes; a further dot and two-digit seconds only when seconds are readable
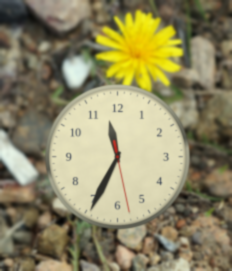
11.34.28
